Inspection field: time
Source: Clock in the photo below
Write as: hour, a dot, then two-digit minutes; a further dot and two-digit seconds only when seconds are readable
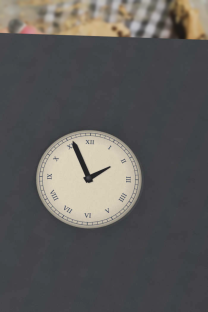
1.56
